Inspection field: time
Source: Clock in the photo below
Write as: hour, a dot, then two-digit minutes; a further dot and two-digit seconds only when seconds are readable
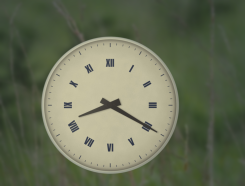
8.20
